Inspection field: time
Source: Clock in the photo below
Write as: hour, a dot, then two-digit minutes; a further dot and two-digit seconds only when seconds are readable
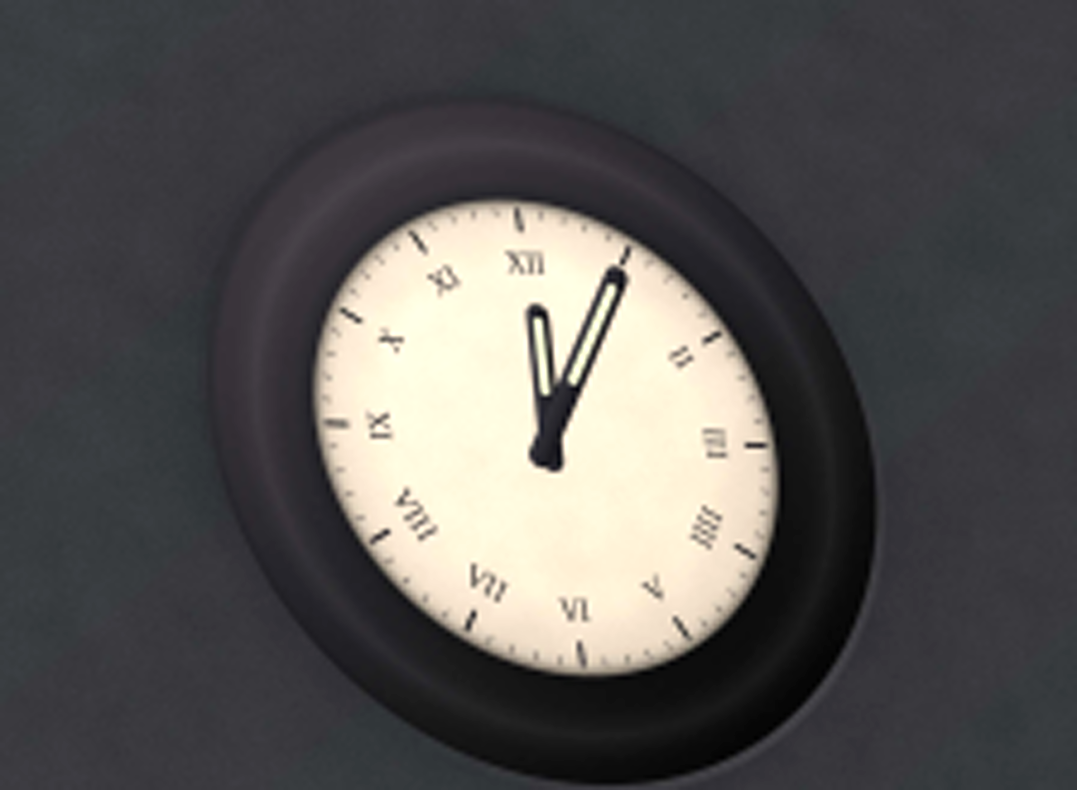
12.05
